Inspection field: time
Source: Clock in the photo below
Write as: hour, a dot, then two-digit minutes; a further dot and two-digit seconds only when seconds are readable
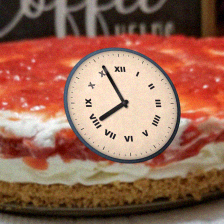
7.56
